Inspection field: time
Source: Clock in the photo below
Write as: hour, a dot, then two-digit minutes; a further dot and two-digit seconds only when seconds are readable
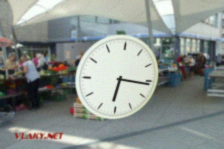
6.16
